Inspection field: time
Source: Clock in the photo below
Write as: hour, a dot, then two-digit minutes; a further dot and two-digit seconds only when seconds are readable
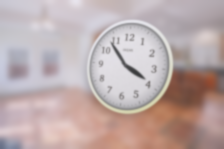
3.53
